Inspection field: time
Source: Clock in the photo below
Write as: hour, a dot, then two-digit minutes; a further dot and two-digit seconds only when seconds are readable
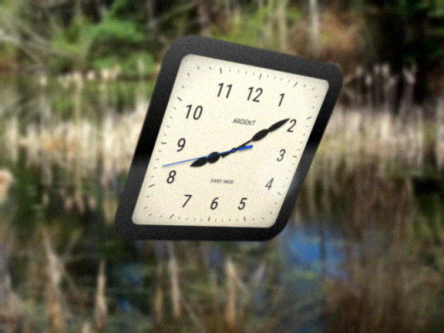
8.08.42
